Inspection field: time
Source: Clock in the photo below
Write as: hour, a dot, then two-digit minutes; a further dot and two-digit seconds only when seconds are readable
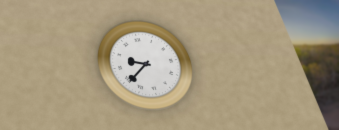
9.39
